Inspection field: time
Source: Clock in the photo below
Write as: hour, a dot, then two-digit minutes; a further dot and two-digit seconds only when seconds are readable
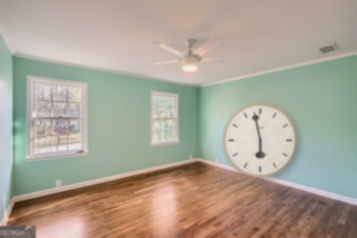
5.58
